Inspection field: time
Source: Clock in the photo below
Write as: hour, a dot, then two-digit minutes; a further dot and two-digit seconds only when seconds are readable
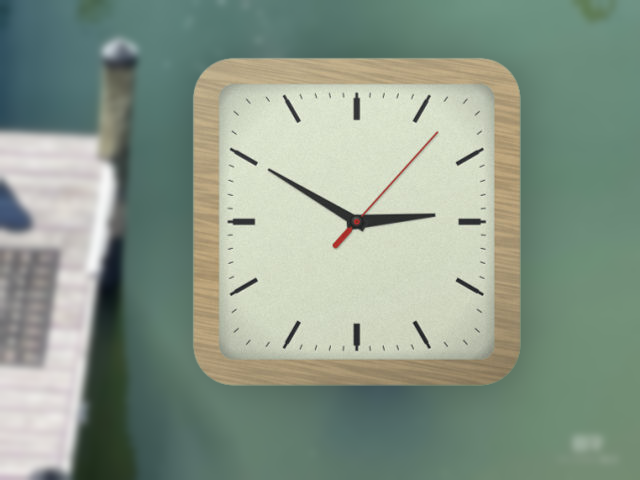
2.50.07
